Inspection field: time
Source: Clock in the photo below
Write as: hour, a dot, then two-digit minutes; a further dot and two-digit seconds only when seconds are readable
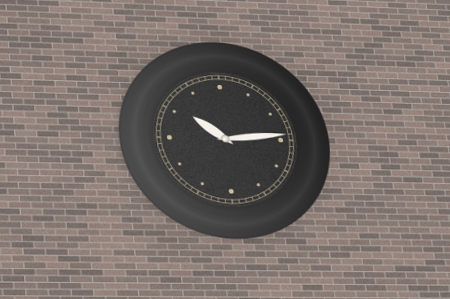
10.14
